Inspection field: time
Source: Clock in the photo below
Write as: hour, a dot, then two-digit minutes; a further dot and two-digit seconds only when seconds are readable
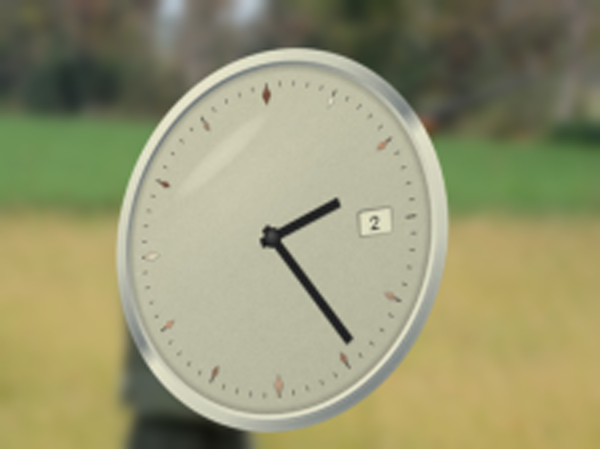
2.24
